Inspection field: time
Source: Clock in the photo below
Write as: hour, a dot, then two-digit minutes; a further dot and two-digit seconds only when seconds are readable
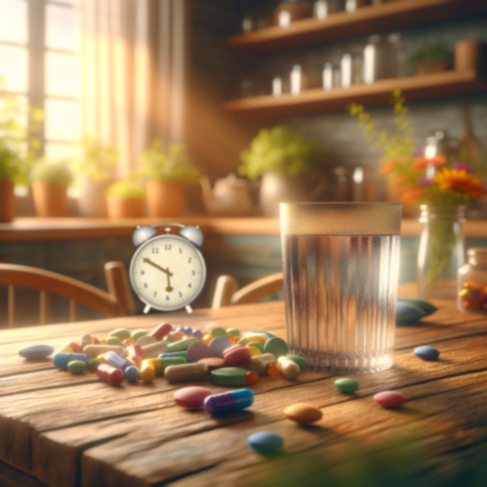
5.50
